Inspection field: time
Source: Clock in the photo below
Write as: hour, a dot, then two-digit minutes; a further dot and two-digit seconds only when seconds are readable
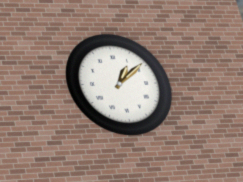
1.09
